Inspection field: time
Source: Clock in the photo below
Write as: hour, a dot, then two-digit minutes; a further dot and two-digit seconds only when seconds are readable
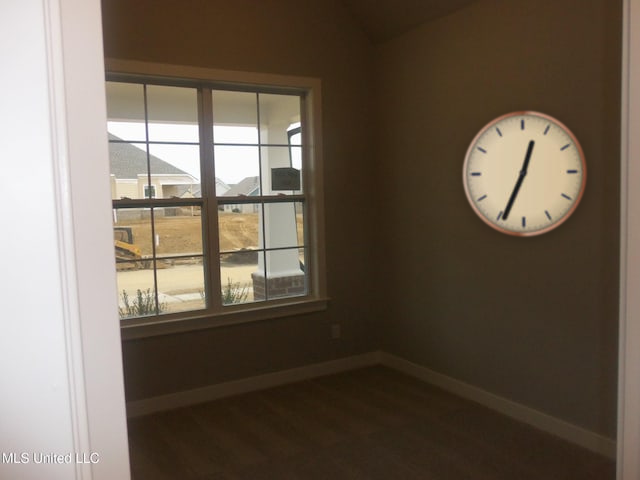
12.34
